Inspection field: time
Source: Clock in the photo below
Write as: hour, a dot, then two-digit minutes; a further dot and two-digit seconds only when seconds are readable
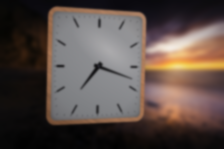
7.18
